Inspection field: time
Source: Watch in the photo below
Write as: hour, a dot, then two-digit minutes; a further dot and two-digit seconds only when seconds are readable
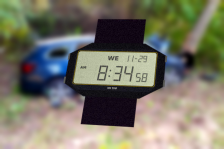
8.34.58
